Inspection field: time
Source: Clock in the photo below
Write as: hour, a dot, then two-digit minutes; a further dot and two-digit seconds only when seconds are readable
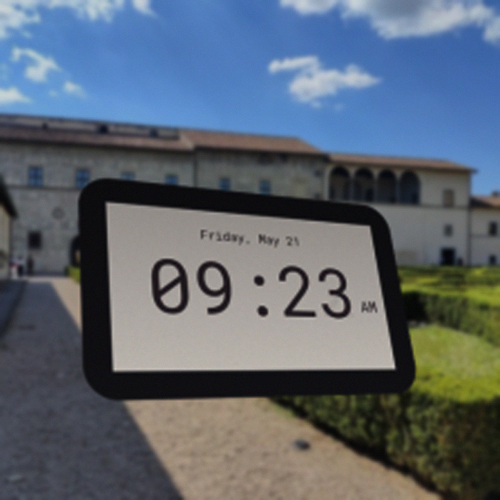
9.23
